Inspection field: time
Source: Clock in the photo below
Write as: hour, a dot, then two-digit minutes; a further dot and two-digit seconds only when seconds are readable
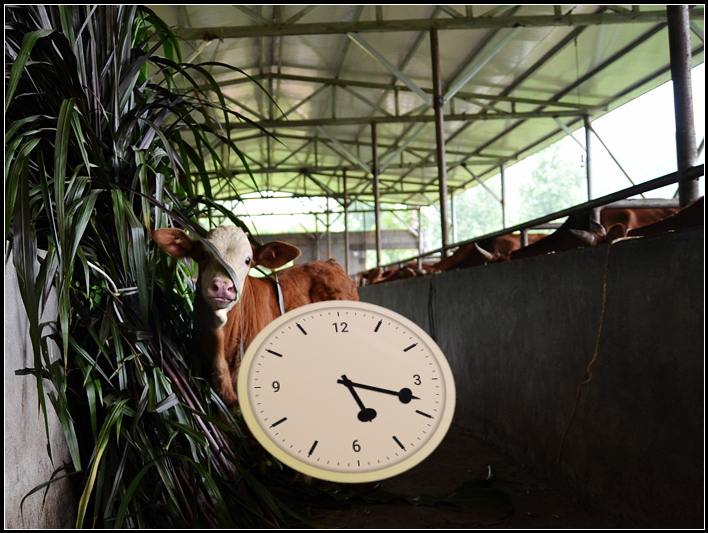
5.18
